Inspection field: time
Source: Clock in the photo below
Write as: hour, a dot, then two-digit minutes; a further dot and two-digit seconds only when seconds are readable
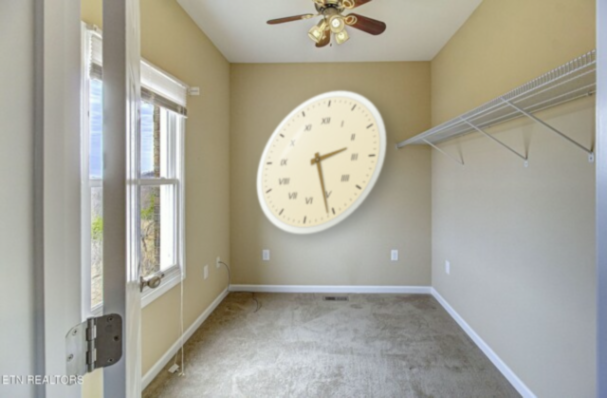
2.26
